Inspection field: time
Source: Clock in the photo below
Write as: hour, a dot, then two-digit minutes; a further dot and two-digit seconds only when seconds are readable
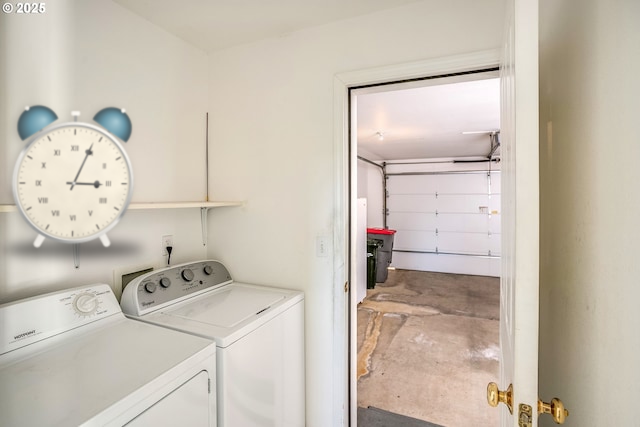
3.04
